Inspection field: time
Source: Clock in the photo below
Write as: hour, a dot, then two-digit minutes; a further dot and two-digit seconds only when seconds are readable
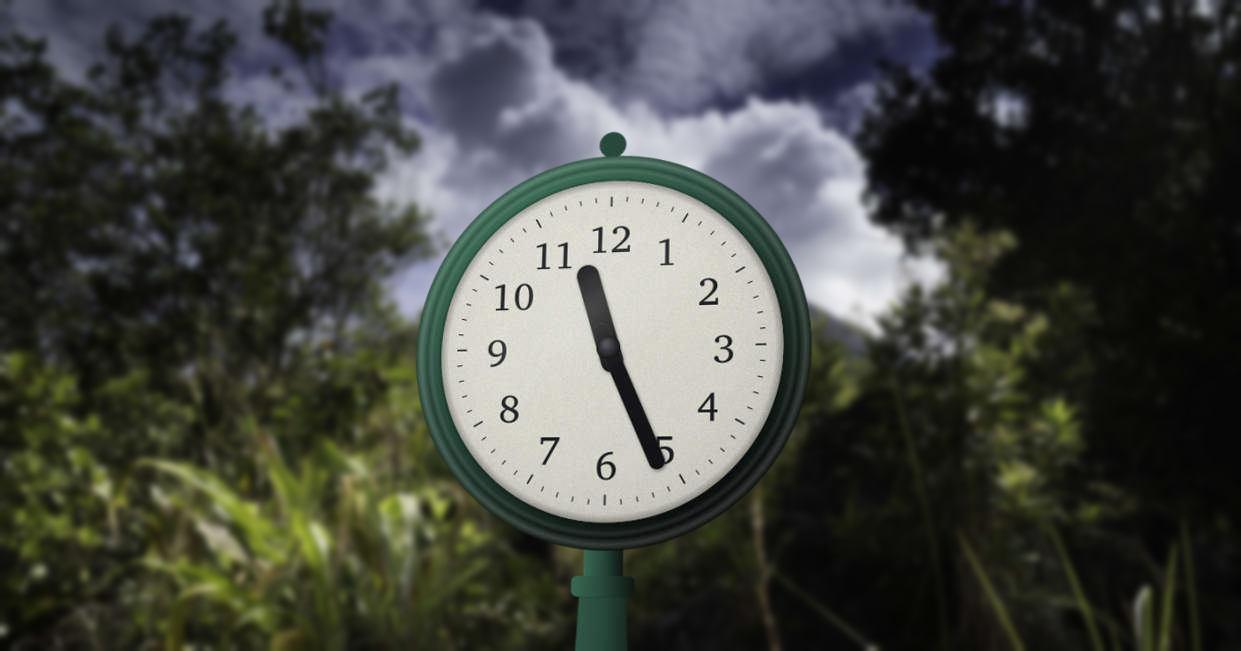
11.26
